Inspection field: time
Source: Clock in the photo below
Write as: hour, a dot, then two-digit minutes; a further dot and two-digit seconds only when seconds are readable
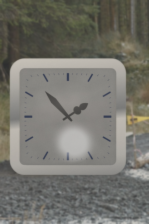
1.53
